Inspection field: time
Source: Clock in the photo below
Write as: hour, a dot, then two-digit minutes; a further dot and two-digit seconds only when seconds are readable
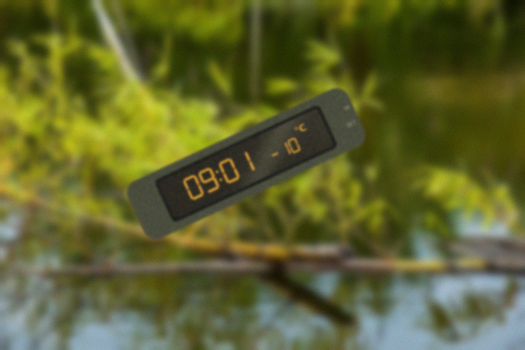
9.01
